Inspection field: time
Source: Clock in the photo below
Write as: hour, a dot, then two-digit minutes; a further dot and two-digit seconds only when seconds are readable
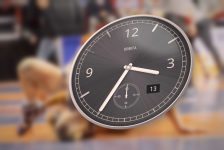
3.35
